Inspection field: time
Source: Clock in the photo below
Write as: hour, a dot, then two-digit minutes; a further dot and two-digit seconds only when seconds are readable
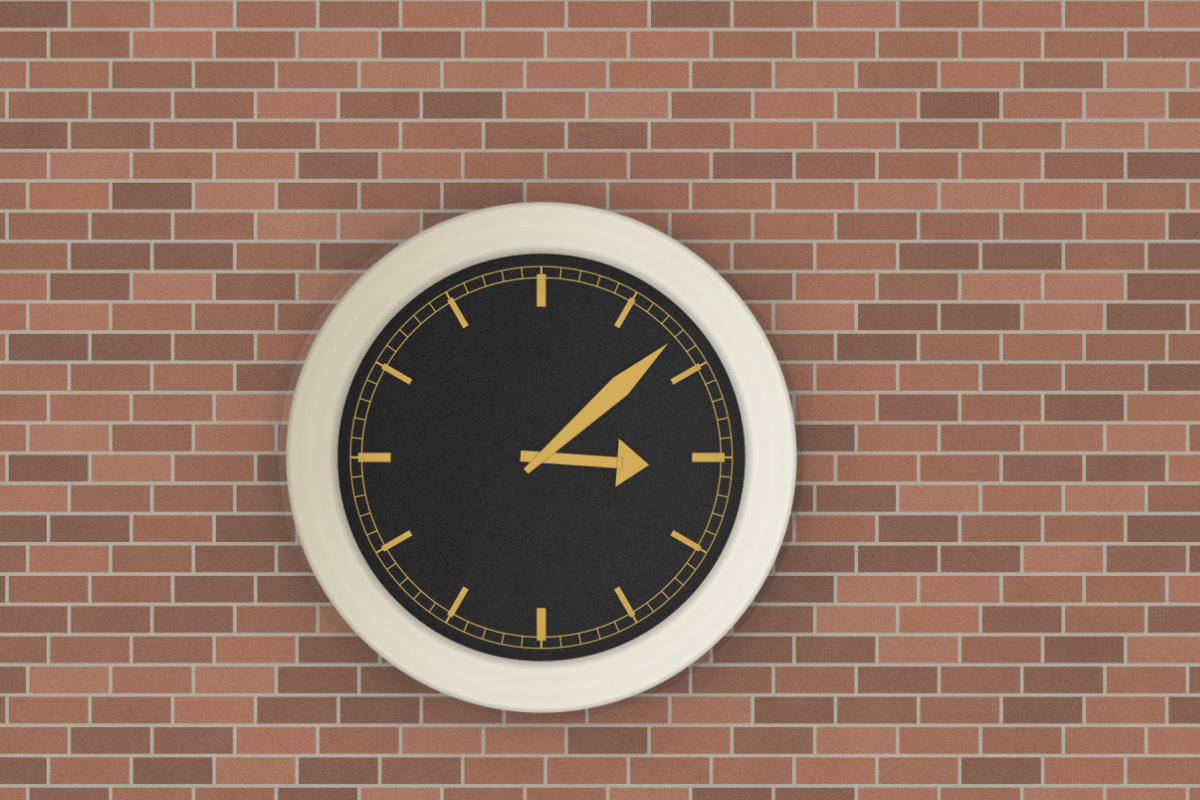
3.08
